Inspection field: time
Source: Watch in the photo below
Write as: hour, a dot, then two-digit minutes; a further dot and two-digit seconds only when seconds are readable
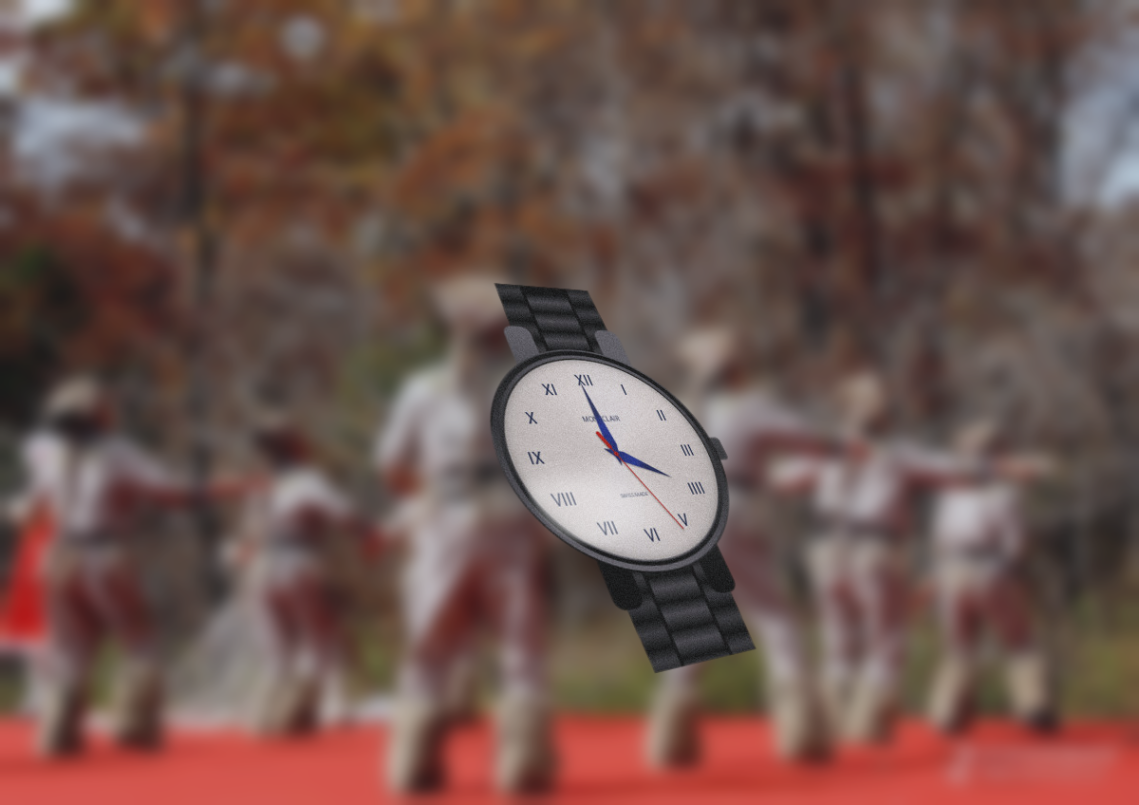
3.59.26
